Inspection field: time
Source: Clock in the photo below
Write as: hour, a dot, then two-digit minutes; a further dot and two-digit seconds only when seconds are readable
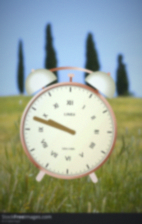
9.48
